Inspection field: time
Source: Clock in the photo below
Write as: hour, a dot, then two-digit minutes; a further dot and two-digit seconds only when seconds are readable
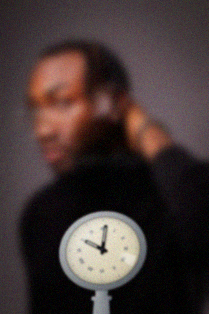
10.01
